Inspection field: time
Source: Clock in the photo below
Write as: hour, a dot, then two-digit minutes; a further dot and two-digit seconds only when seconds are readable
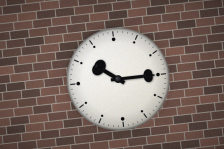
10.15
